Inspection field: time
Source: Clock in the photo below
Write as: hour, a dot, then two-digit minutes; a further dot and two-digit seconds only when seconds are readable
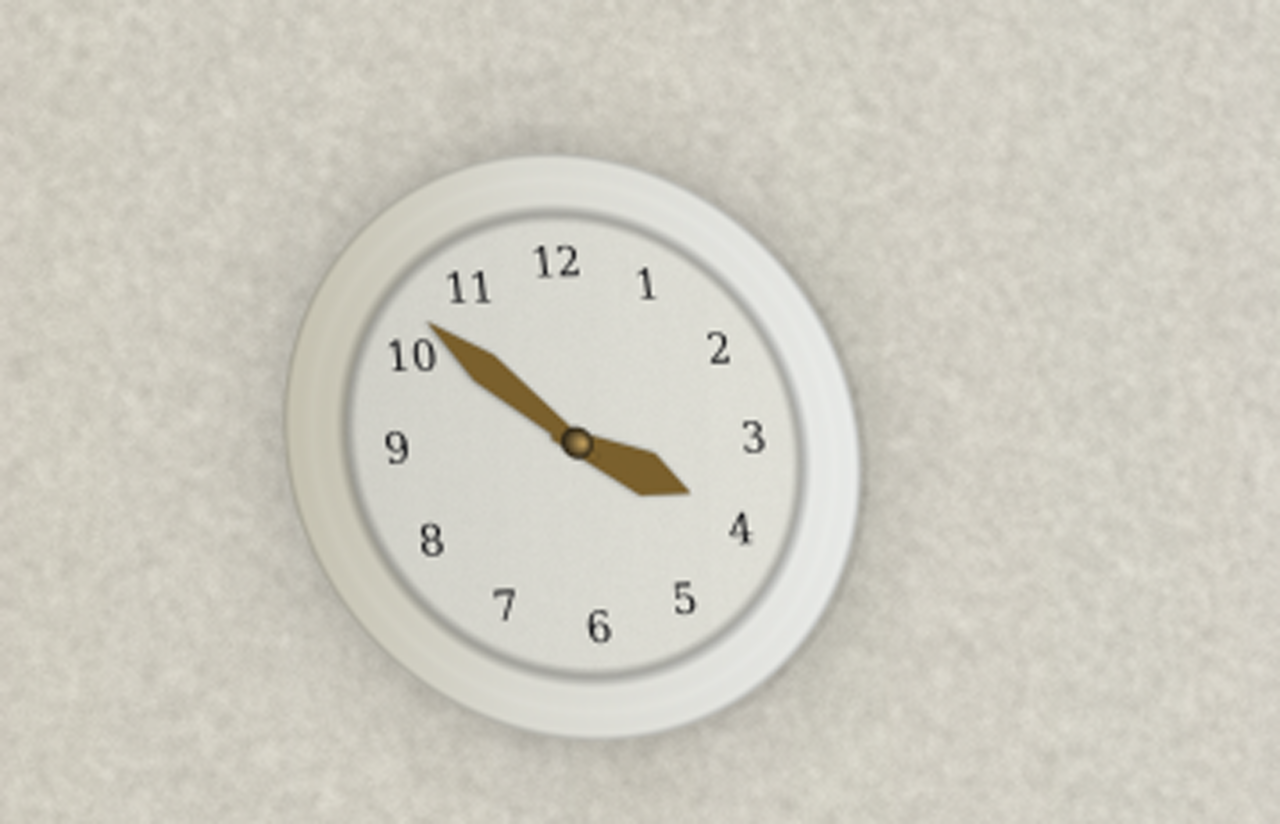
3.52
